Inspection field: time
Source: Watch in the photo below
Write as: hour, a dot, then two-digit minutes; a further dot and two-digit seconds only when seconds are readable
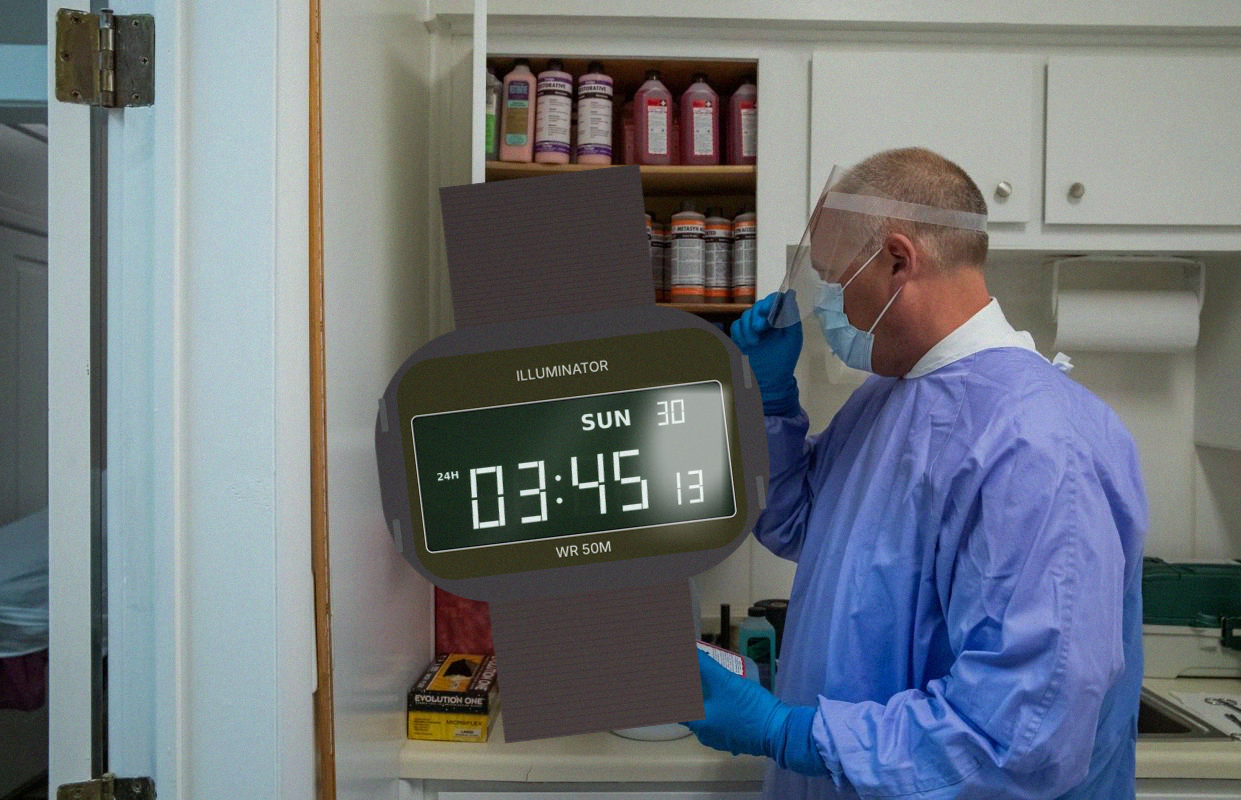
3.45.13
